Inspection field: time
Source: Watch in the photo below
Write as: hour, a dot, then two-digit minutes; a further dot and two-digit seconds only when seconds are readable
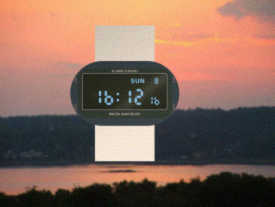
16.12.16
